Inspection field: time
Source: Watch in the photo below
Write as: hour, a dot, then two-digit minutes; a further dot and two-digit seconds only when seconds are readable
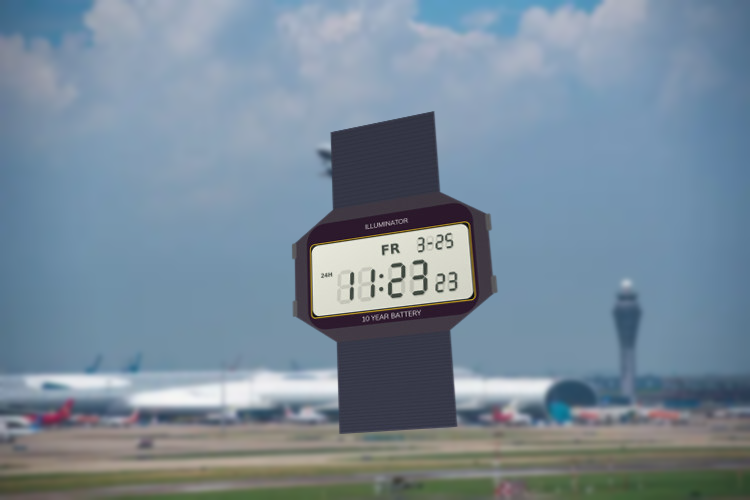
11.23.23
